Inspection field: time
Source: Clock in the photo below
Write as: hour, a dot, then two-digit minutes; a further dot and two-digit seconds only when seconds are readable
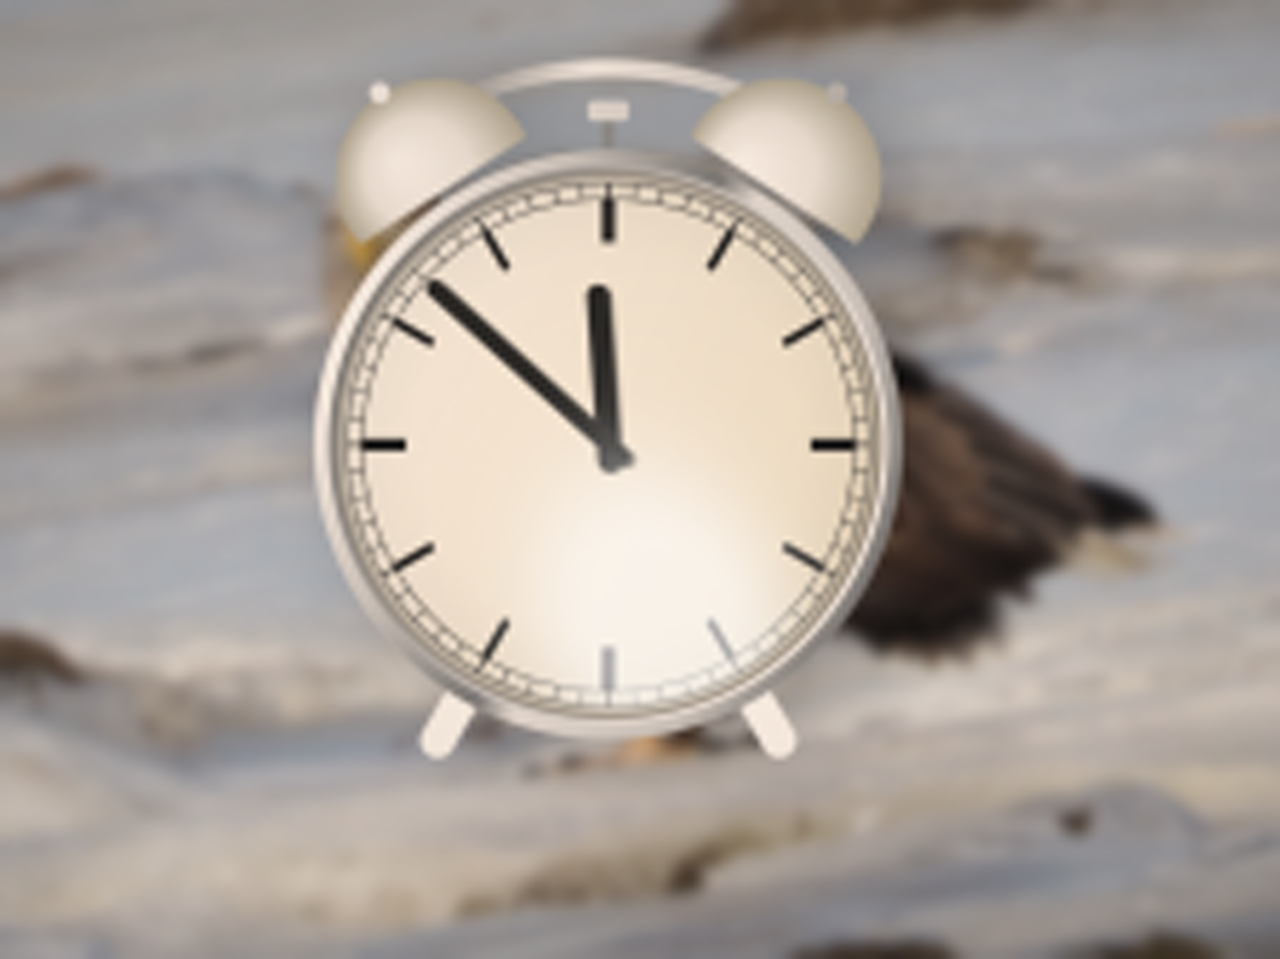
11.52
